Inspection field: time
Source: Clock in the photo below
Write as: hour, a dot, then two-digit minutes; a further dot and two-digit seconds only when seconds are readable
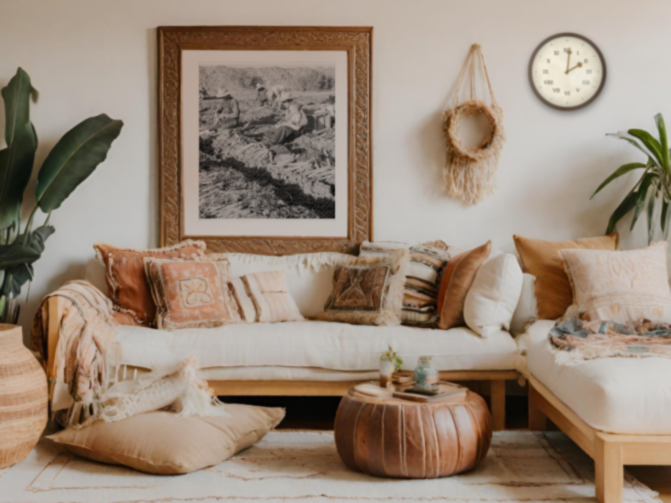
2.01
